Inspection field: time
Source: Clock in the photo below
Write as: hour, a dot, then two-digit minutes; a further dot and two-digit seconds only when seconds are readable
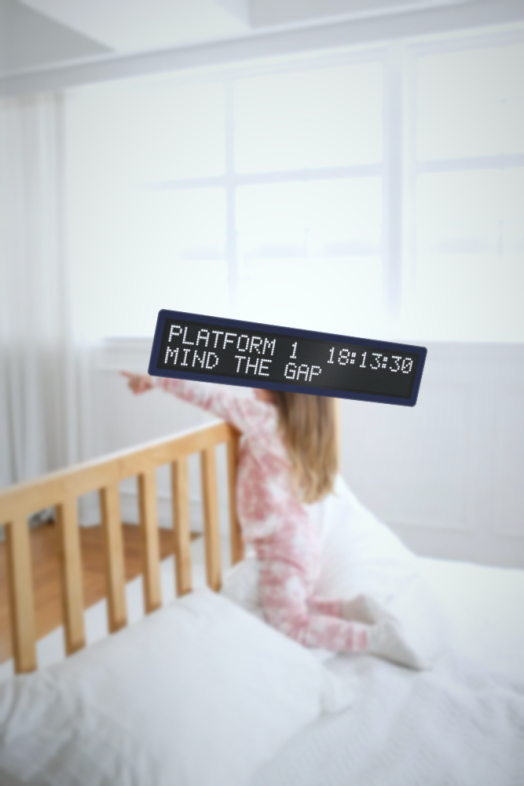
18.13.30
